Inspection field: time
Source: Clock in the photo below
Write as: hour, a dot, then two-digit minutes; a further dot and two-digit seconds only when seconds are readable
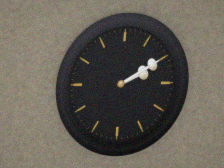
2.10
